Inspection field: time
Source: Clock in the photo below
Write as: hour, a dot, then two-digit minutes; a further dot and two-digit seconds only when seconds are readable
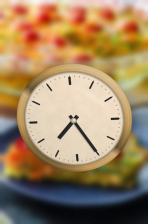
7.25
